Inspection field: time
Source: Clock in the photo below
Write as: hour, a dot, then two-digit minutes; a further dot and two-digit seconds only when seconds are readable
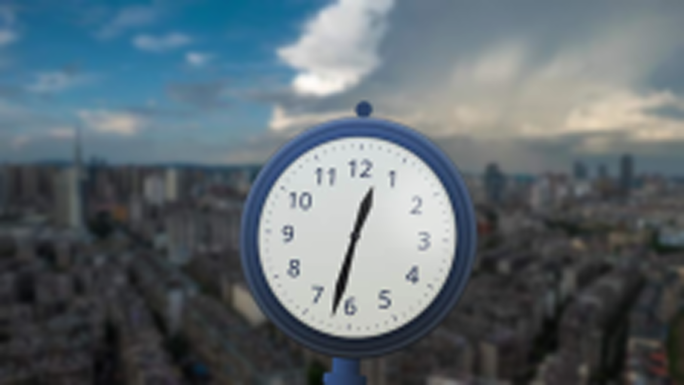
12.32
